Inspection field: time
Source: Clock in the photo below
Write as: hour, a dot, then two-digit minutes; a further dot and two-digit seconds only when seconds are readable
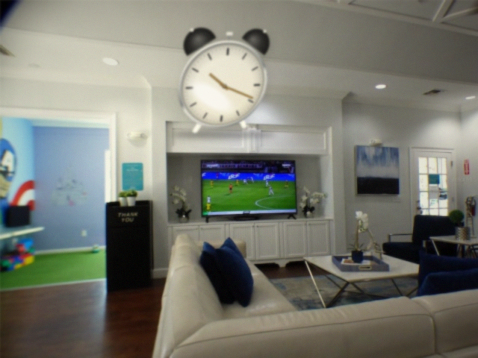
10.19
